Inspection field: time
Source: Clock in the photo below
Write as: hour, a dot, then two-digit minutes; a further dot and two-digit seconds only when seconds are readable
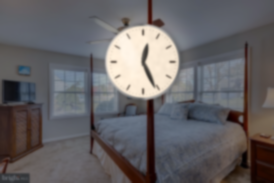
12.26
